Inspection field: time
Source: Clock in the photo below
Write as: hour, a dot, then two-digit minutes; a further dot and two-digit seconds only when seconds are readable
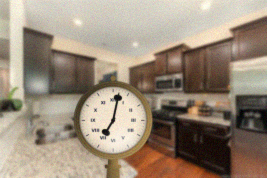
7.02
